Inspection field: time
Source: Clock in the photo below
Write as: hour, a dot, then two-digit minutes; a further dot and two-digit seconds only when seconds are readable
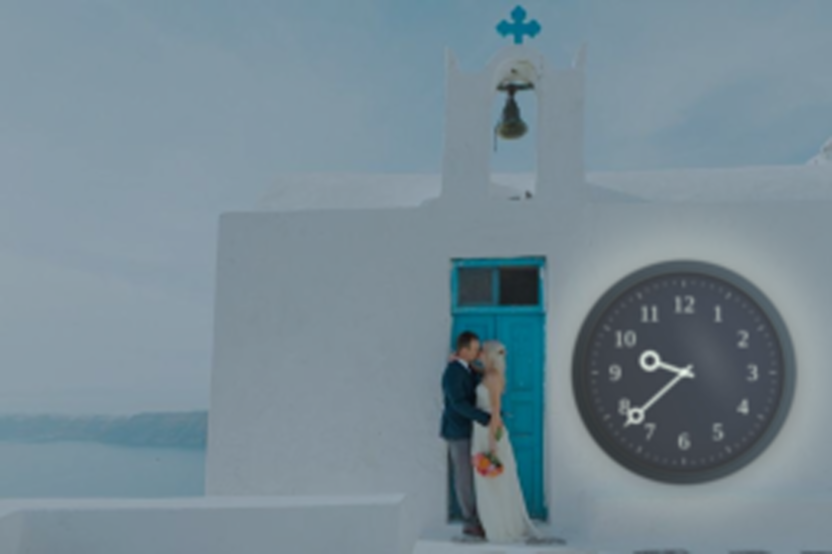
9.38
